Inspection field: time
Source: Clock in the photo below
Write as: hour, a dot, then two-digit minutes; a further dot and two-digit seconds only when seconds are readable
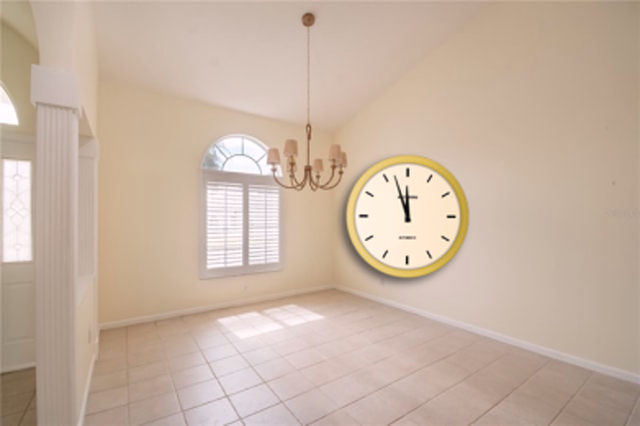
11.57
